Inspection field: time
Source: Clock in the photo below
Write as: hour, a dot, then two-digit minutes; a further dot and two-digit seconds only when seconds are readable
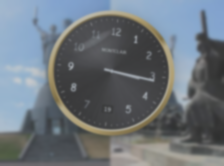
3.16
